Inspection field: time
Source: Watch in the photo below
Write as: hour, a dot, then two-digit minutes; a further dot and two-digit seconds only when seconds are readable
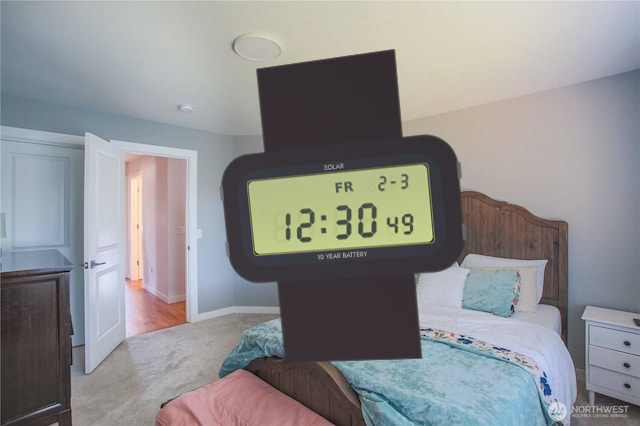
12.30.49
